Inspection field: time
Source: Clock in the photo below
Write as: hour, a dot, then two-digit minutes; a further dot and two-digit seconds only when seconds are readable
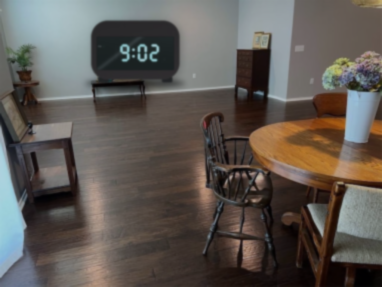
9.02
